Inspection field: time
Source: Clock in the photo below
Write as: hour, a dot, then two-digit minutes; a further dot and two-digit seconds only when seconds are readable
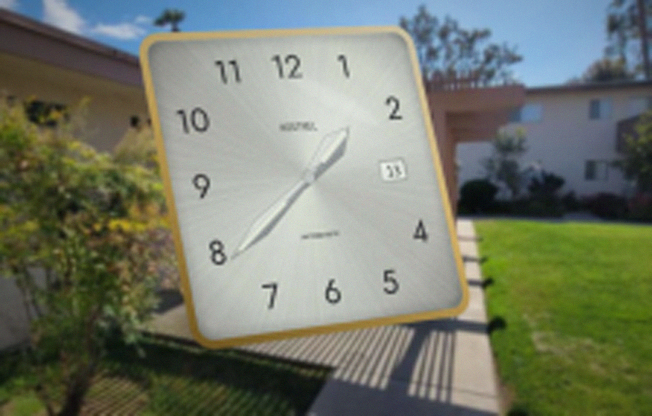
1.39
